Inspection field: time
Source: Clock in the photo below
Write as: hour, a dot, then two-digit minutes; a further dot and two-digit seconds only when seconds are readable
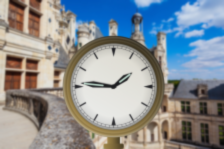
1.46
